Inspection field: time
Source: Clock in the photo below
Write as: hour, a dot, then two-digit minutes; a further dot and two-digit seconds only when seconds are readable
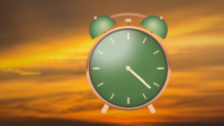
4.22
